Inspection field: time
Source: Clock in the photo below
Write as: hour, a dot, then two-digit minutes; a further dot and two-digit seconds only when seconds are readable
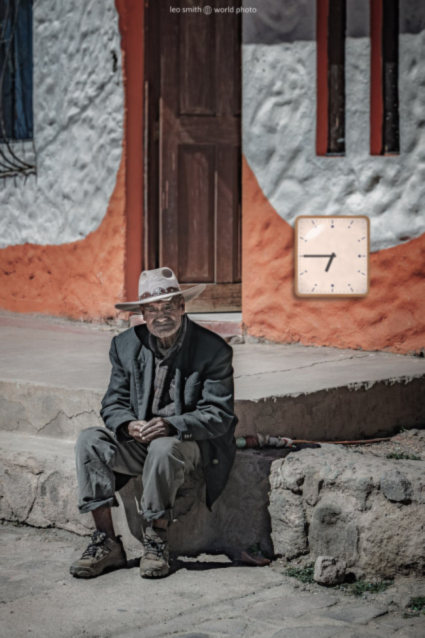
6.45
